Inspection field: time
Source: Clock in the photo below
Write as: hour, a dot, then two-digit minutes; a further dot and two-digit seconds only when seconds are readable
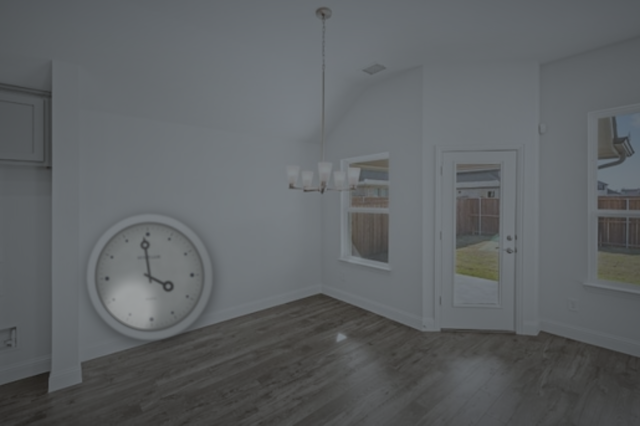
3.59
